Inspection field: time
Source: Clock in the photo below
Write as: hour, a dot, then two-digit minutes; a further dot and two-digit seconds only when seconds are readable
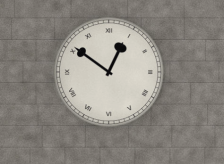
12.51
